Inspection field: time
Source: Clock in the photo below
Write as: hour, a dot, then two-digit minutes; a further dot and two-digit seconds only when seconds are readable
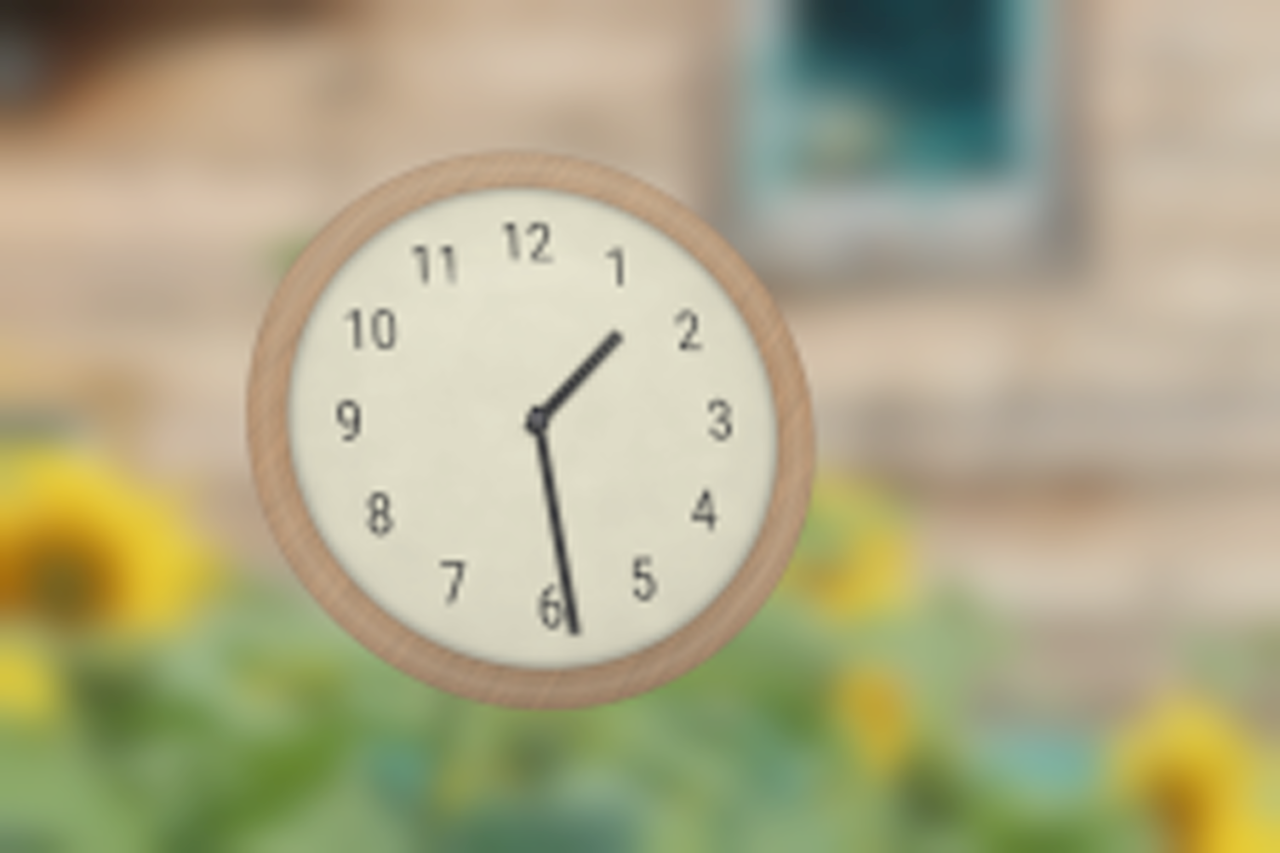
1.29
